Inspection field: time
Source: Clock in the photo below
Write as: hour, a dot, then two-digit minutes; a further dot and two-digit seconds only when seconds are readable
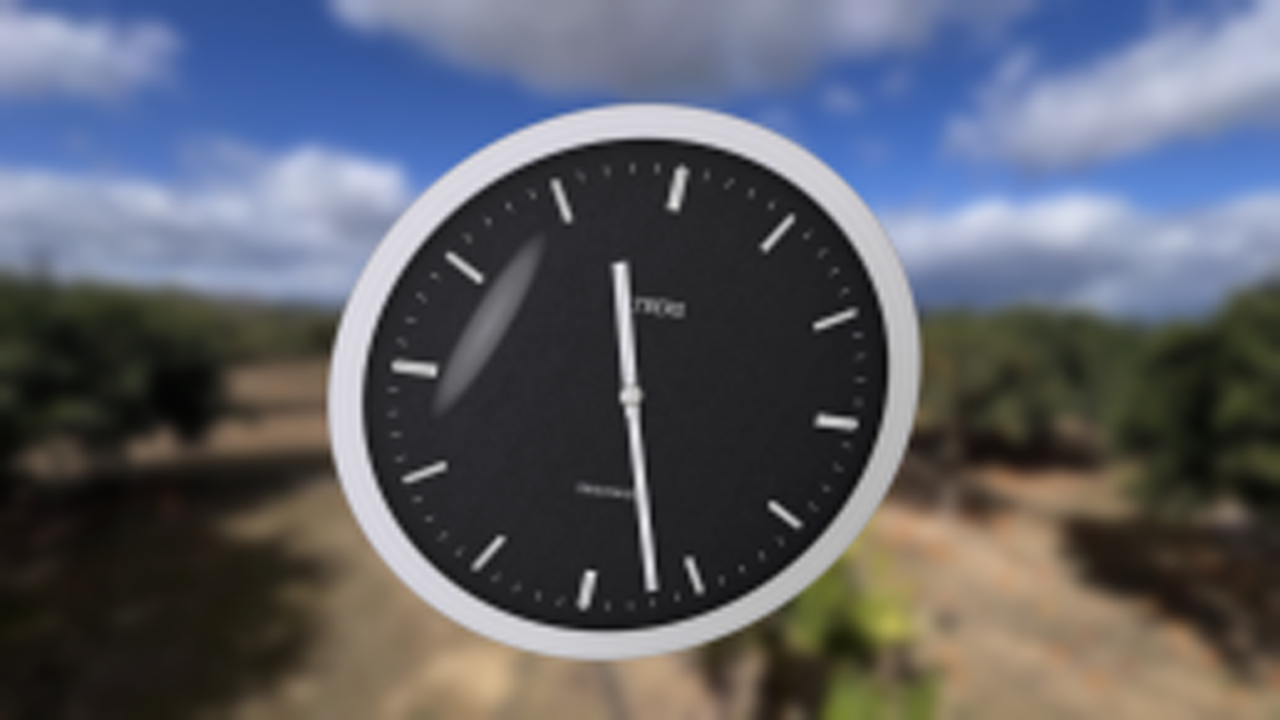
11.27
